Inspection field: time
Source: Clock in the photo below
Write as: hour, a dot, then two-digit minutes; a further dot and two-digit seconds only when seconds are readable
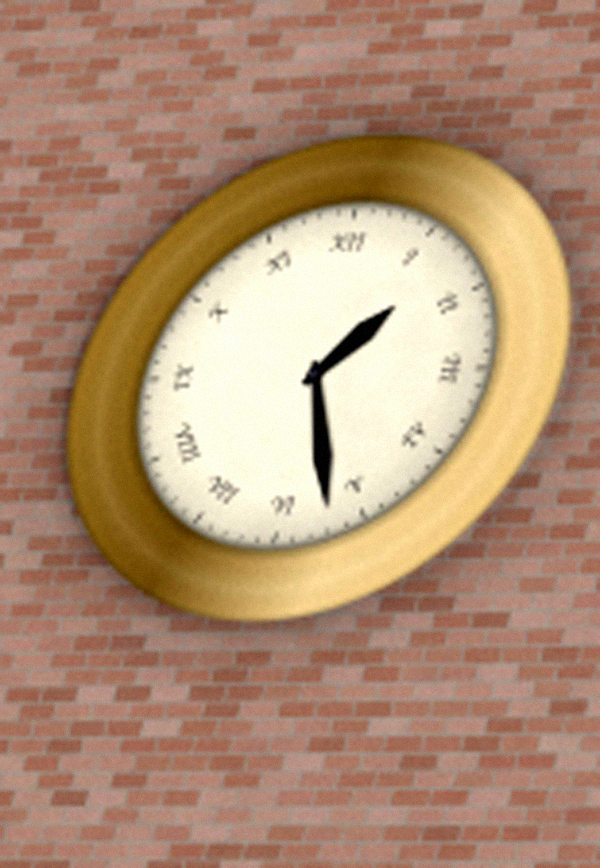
1.27
